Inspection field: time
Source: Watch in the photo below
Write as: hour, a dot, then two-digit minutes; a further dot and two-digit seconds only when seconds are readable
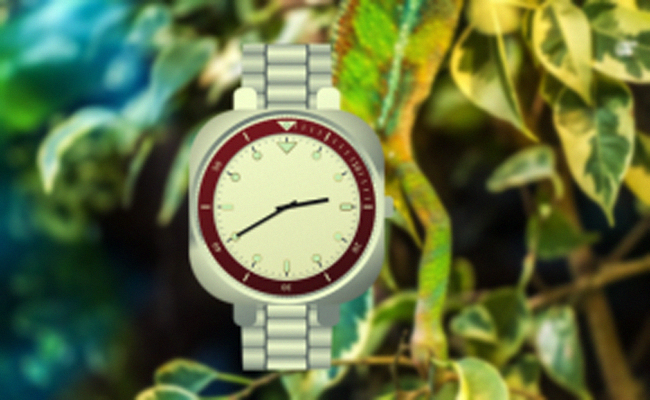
2.40
